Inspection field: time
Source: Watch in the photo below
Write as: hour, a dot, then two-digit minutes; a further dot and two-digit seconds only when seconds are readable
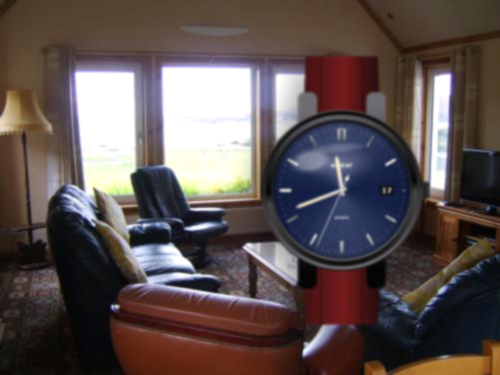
11.41.34
